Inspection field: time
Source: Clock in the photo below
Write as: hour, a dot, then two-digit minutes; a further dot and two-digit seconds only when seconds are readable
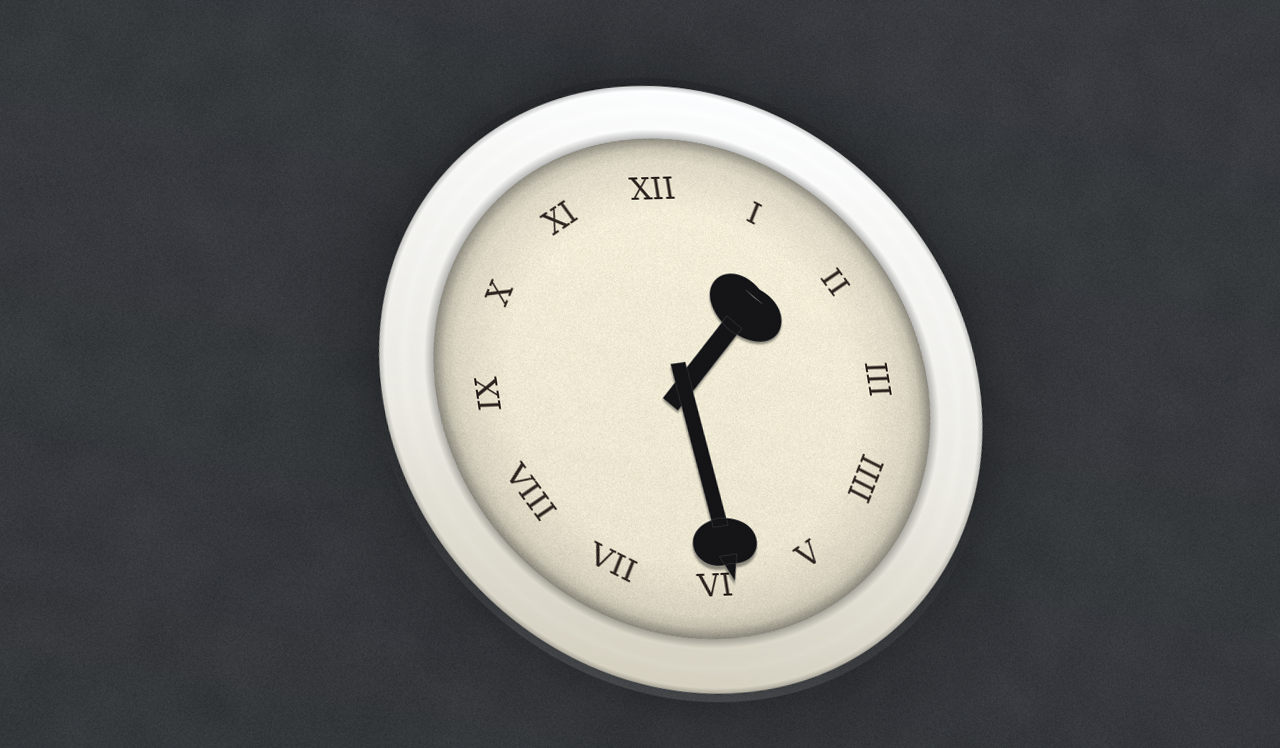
1.29
